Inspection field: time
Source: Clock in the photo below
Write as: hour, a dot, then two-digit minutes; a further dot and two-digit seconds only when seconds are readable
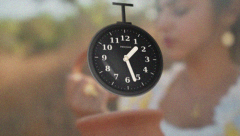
1.27
